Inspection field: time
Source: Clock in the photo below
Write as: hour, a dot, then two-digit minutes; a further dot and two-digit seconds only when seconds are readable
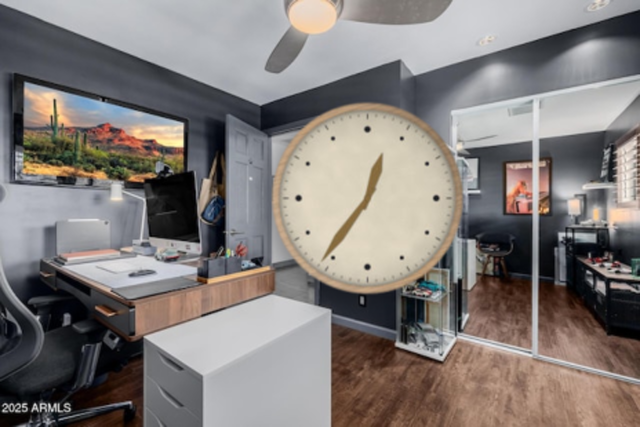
12.36
